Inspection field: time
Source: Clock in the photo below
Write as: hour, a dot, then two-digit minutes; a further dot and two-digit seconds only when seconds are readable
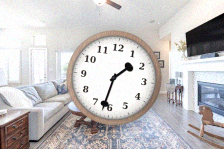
1.32
